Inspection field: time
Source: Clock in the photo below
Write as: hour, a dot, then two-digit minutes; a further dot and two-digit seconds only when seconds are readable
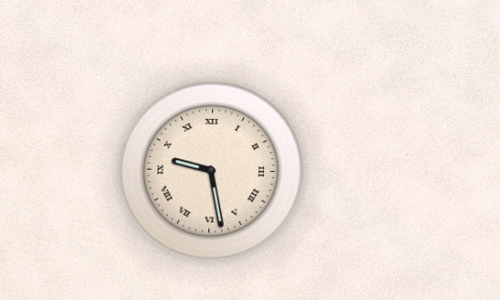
9.28
